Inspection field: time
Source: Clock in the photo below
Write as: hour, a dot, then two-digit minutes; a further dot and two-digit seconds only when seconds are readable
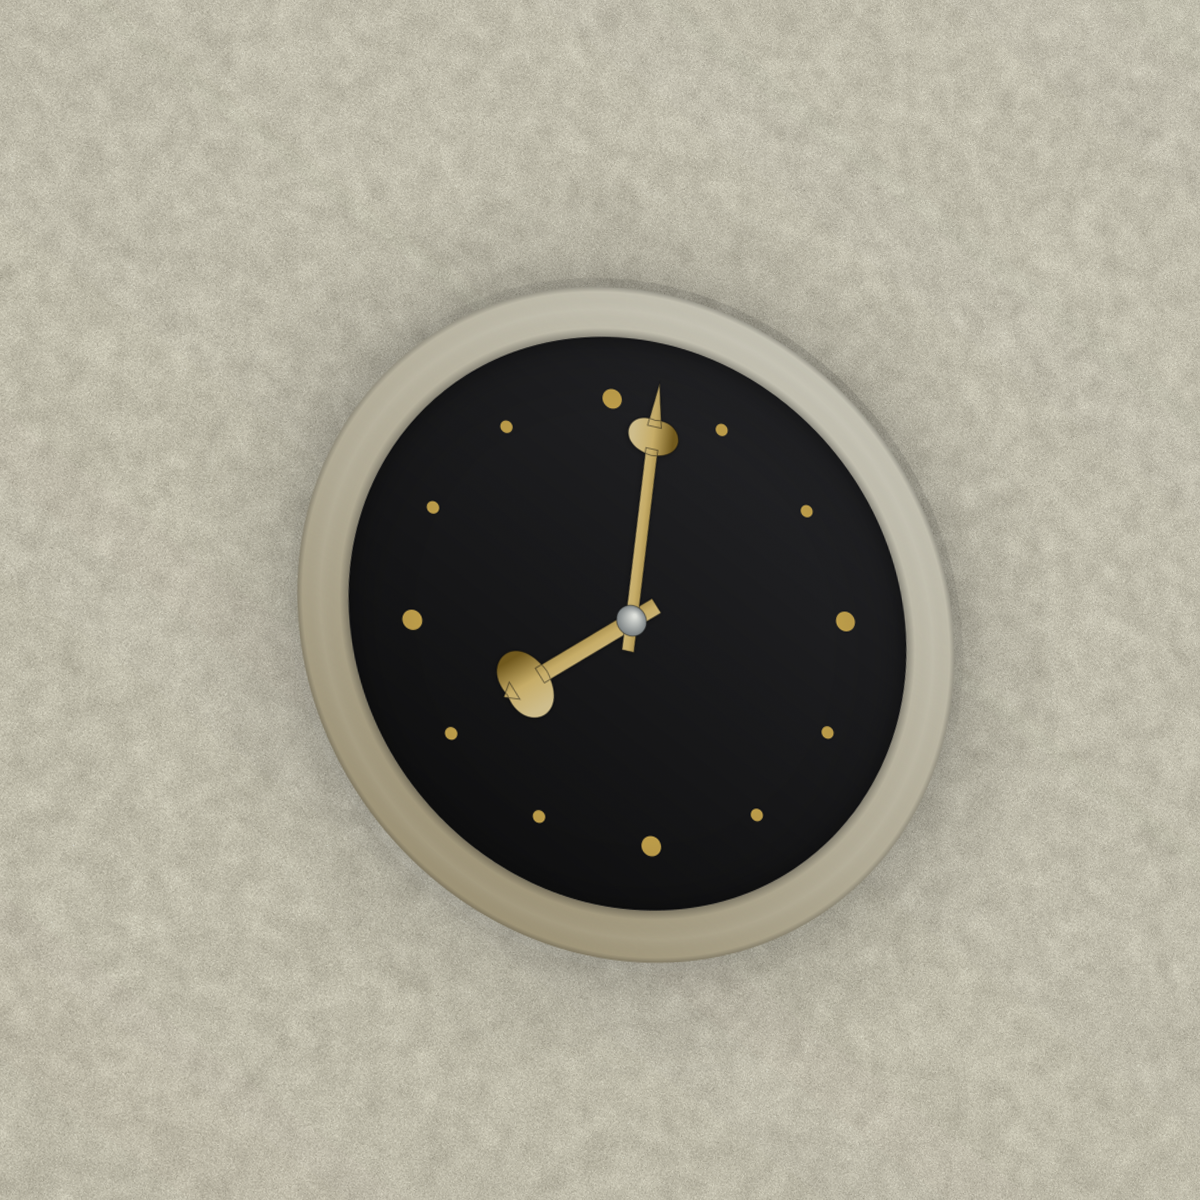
8.02
